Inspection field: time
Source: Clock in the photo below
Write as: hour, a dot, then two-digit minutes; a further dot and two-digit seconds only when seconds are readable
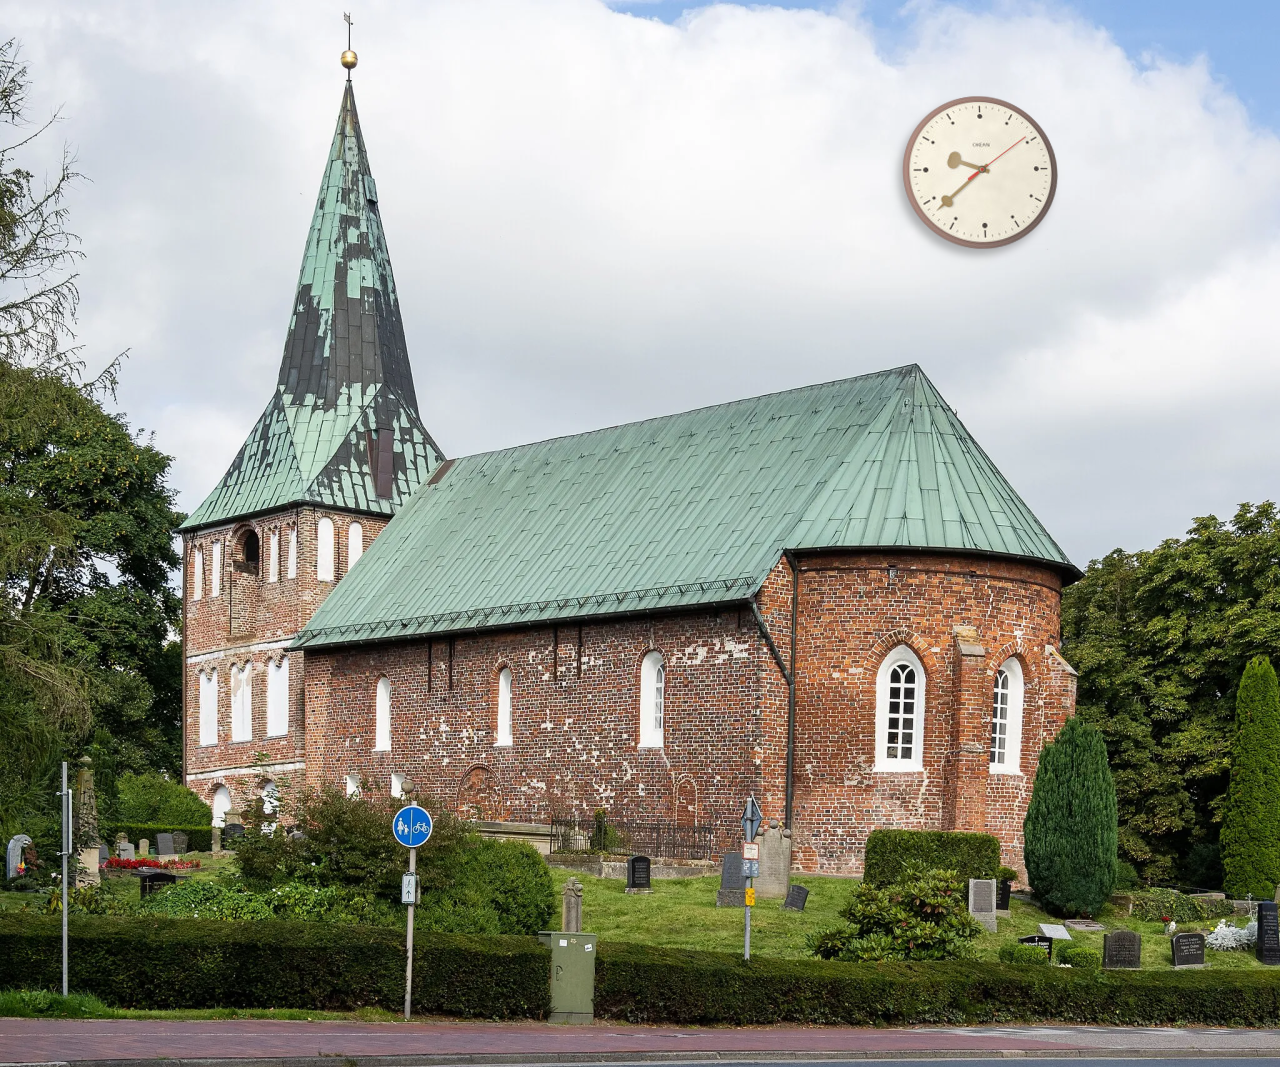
9.38.09
